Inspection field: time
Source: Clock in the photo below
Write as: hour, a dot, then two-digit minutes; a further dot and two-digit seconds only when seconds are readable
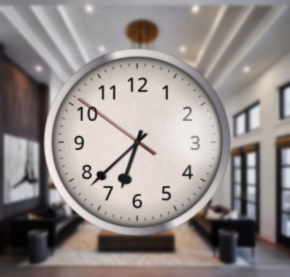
6.37.51
